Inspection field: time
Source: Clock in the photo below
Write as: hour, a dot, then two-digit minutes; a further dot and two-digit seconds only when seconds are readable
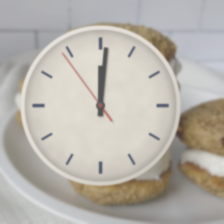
12.00.54
